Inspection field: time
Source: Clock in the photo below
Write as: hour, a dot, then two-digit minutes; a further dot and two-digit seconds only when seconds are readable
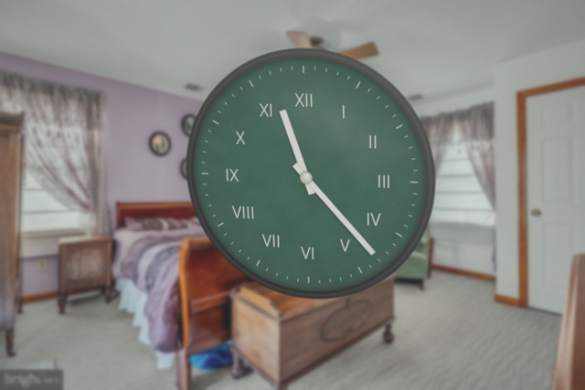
11.23
